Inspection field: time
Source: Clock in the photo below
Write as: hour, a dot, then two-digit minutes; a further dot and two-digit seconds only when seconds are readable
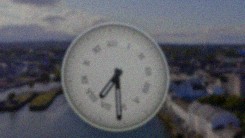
7.31
